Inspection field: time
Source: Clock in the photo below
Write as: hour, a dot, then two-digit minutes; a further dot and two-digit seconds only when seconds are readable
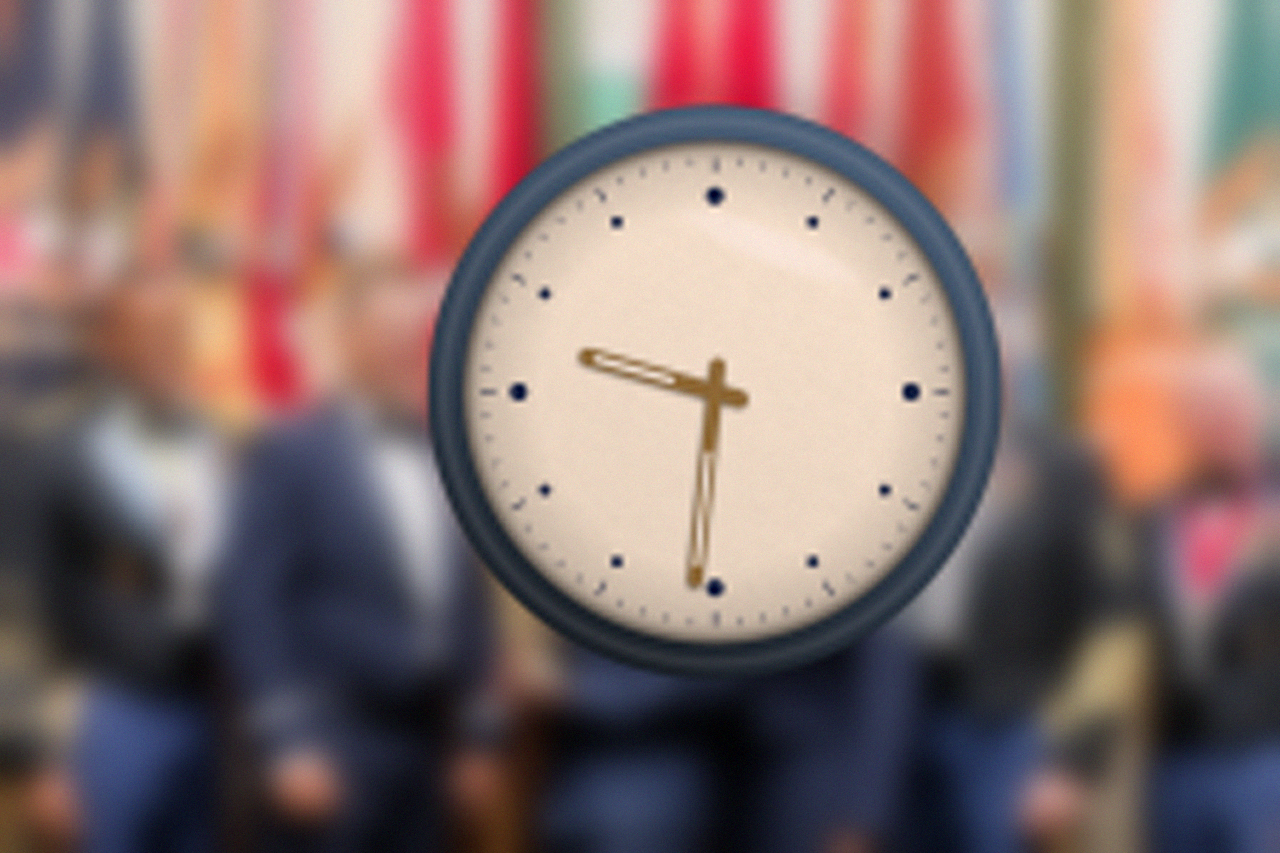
9.31
